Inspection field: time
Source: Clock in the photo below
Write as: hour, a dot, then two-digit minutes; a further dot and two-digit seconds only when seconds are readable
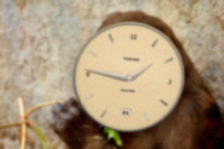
1.46
